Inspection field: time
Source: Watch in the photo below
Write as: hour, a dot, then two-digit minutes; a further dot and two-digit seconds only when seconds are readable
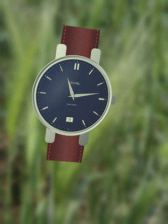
11.13
